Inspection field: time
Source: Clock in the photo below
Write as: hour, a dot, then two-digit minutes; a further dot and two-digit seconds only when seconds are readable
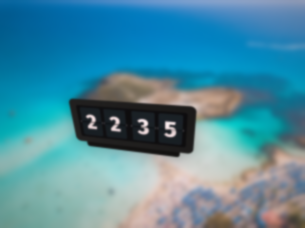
22.35
